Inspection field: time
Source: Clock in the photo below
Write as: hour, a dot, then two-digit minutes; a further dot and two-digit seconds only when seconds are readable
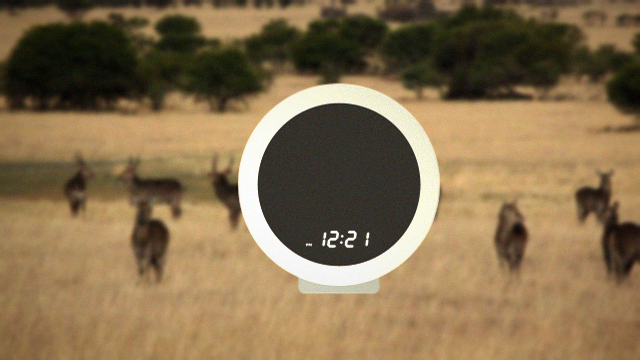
12.21
